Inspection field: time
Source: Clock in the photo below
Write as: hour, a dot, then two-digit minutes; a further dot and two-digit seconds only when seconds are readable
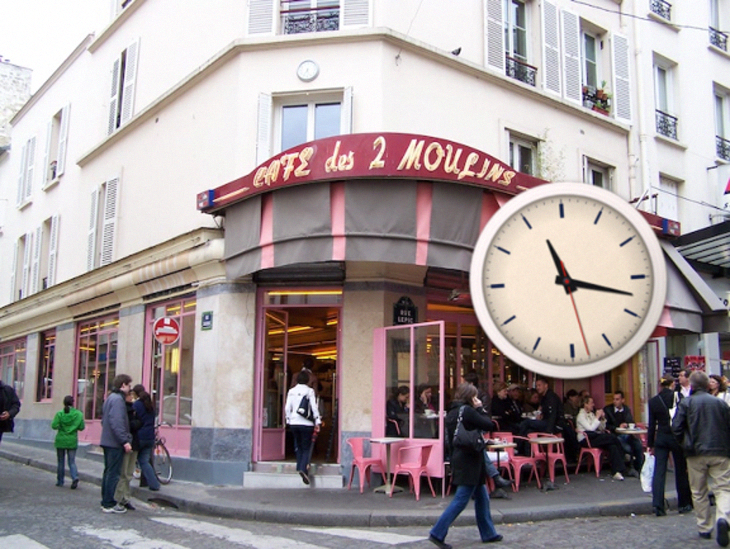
11.17.28
